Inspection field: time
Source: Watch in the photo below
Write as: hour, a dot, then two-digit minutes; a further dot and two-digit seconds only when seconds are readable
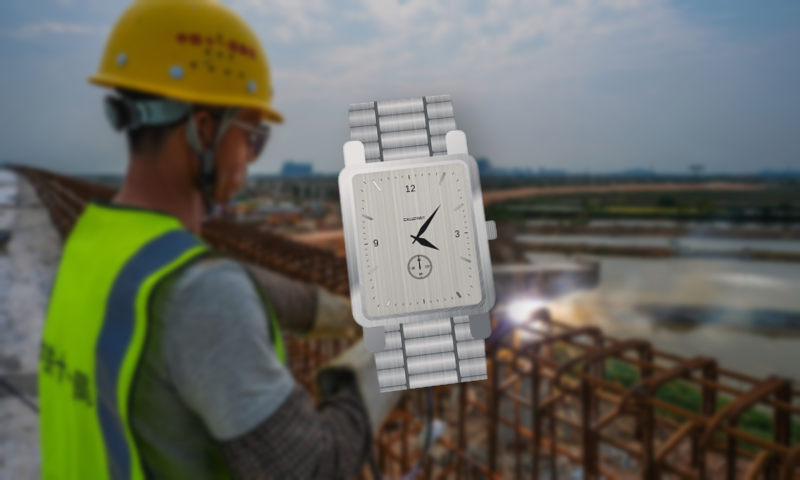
4.07
